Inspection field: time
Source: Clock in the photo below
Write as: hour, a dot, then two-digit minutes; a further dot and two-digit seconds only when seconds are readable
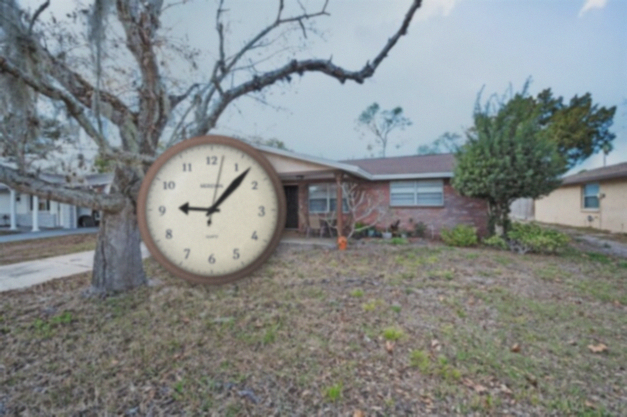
9.07.02
